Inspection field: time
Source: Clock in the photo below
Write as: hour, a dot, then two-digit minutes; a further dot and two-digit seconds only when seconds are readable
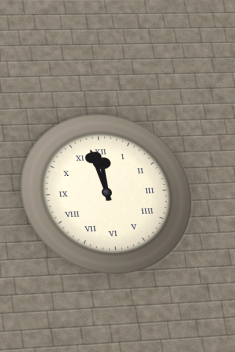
11.58
